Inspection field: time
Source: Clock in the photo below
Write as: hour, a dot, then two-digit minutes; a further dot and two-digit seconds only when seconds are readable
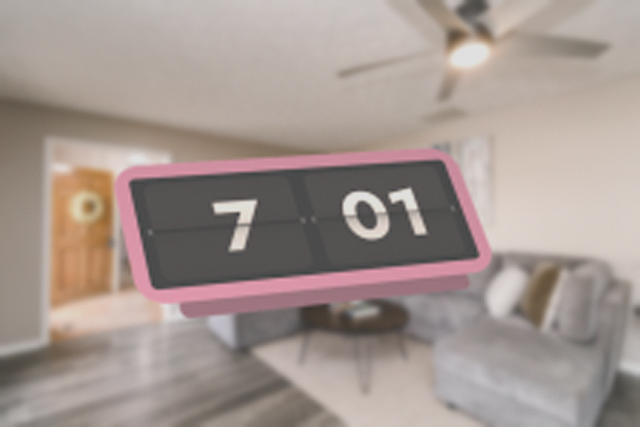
7.01
